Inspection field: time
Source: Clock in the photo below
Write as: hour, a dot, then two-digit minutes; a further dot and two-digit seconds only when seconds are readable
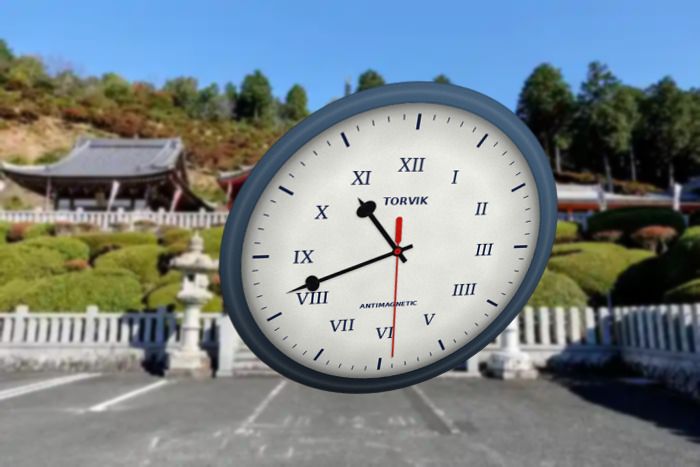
10.41.29
